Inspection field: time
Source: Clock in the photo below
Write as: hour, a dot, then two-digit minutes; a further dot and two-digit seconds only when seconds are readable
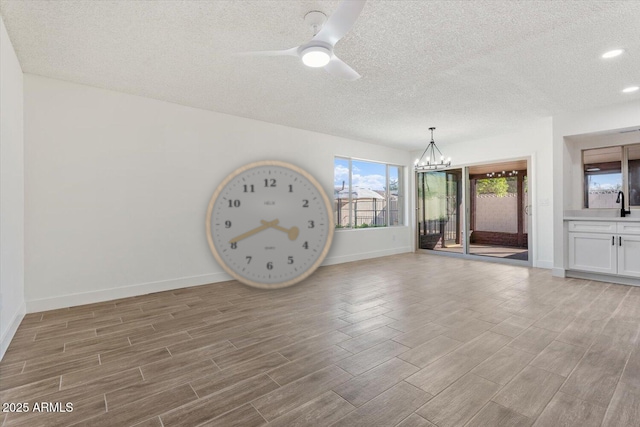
3.41
